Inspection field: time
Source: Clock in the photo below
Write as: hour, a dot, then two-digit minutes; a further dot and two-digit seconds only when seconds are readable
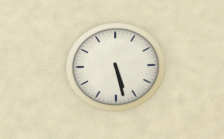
5.28
